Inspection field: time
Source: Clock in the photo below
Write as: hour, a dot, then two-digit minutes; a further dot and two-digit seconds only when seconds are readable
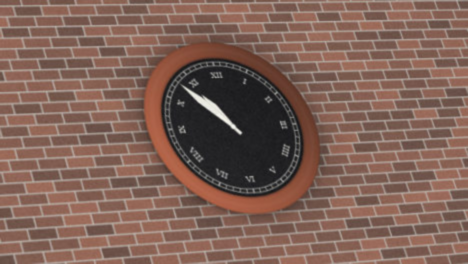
10.53
